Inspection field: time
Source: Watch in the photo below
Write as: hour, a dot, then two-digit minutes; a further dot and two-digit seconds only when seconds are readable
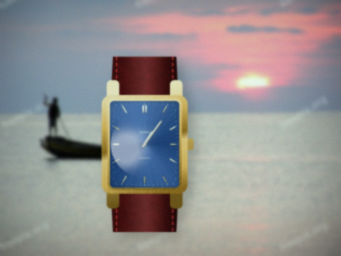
1.06
